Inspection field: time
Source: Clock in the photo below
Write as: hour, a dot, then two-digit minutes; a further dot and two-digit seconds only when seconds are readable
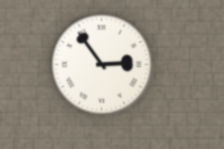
2.54
